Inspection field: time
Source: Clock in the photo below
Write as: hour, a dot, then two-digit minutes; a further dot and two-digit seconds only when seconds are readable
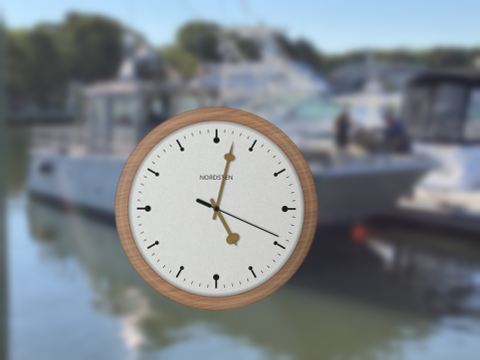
5.02.19
